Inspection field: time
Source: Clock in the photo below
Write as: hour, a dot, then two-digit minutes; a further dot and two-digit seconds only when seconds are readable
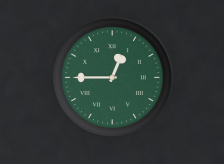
12.45
